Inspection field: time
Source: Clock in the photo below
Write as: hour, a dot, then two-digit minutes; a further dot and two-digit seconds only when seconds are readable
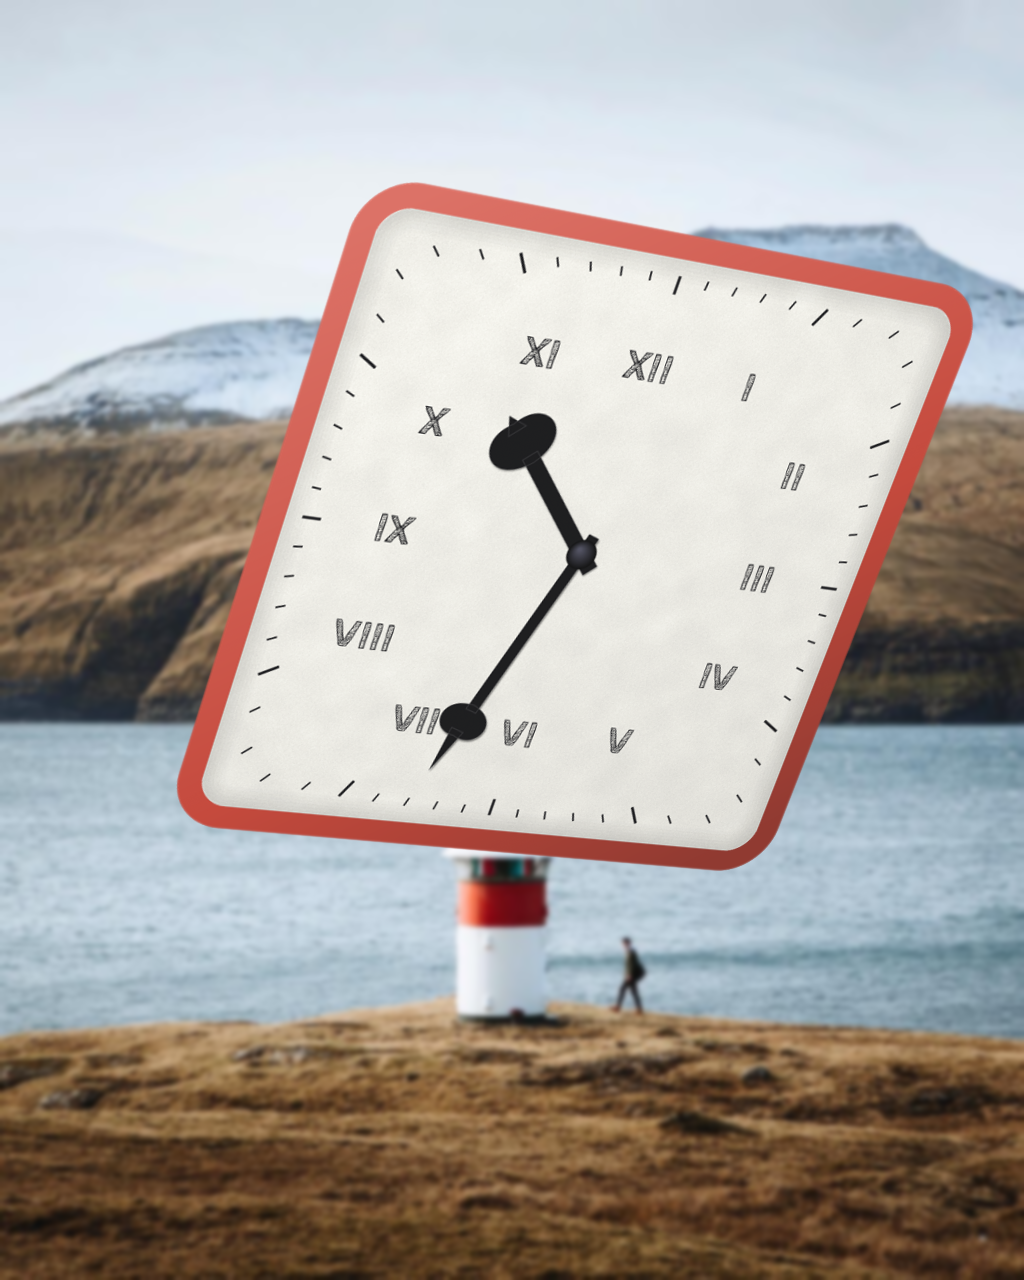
10.33
